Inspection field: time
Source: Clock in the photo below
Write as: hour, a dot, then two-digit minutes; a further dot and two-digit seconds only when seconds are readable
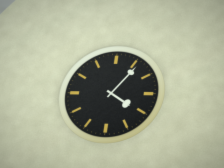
4.06
